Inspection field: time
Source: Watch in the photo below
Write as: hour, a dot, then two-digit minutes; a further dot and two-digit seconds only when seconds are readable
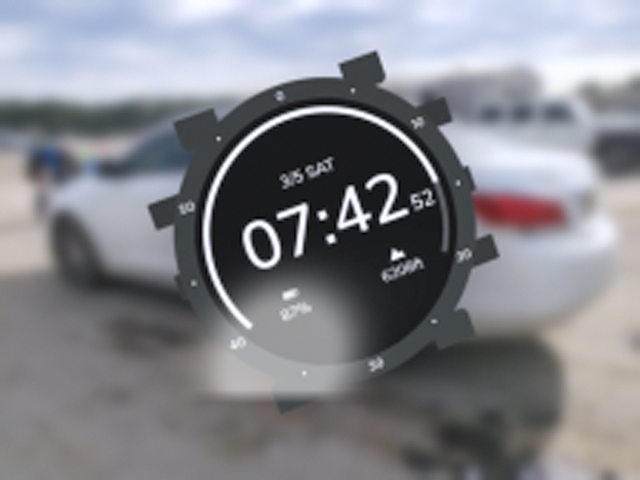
7.42.52
